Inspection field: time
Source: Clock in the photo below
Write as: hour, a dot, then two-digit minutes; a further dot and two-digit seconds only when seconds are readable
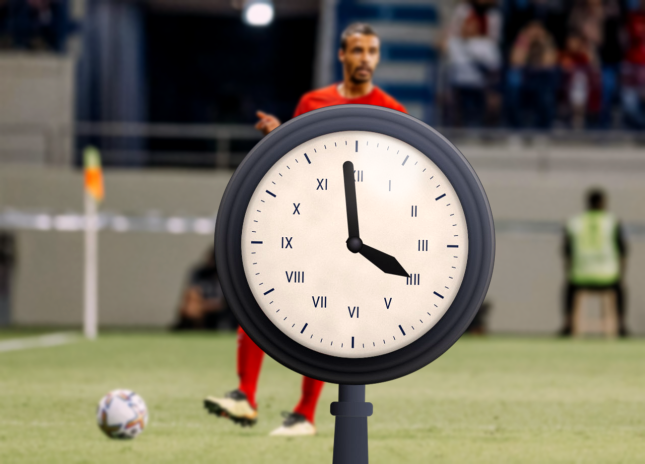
3.59
